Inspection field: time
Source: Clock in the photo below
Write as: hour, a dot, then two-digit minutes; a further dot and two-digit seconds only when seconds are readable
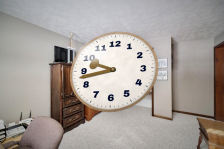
9.43
